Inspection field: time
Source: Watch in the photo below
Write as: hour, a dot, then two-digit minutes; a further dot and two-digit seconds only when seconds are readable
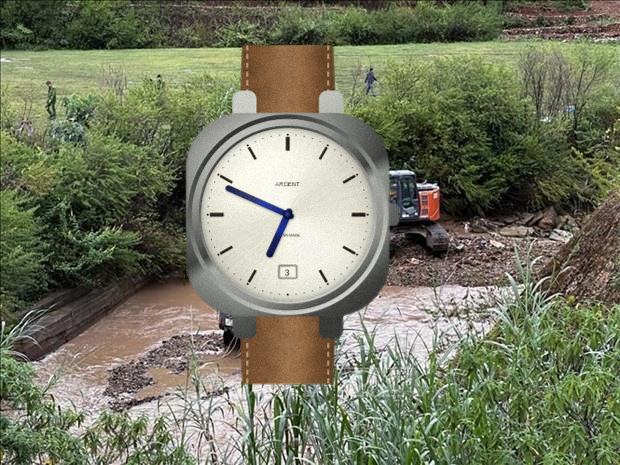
6.49
